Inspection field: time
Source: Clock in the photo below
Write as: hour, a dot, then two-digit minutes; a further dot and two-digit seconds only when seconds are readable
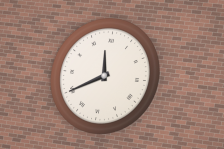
11.40
